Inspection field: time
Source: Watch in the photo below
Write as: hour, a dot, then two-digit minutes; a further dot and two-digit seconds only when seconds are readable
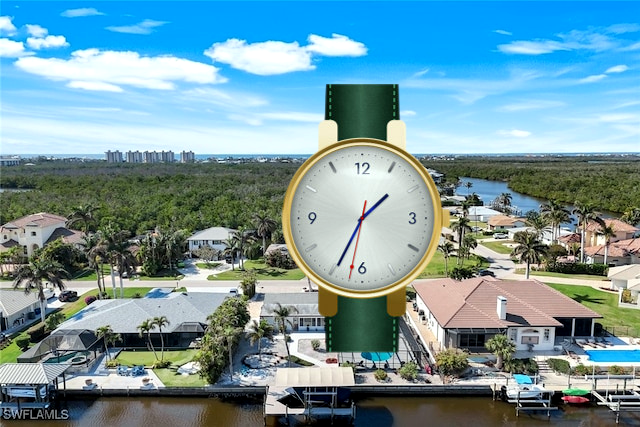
1.34.32
